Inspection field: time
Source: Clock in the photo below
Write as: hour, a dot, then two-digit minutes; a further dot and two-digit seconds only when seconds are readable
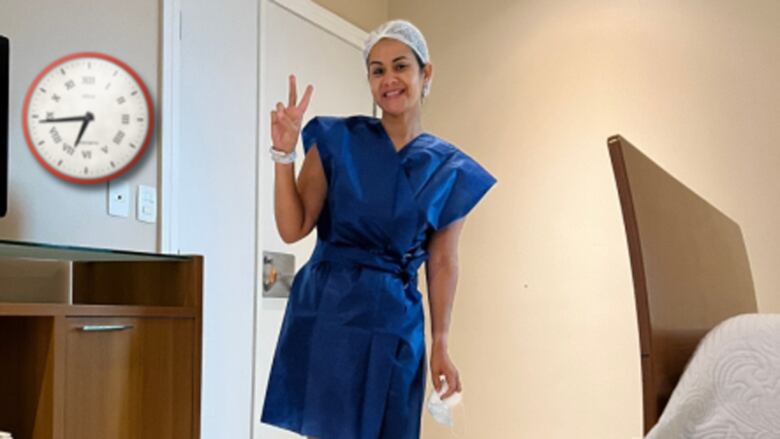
6.44
